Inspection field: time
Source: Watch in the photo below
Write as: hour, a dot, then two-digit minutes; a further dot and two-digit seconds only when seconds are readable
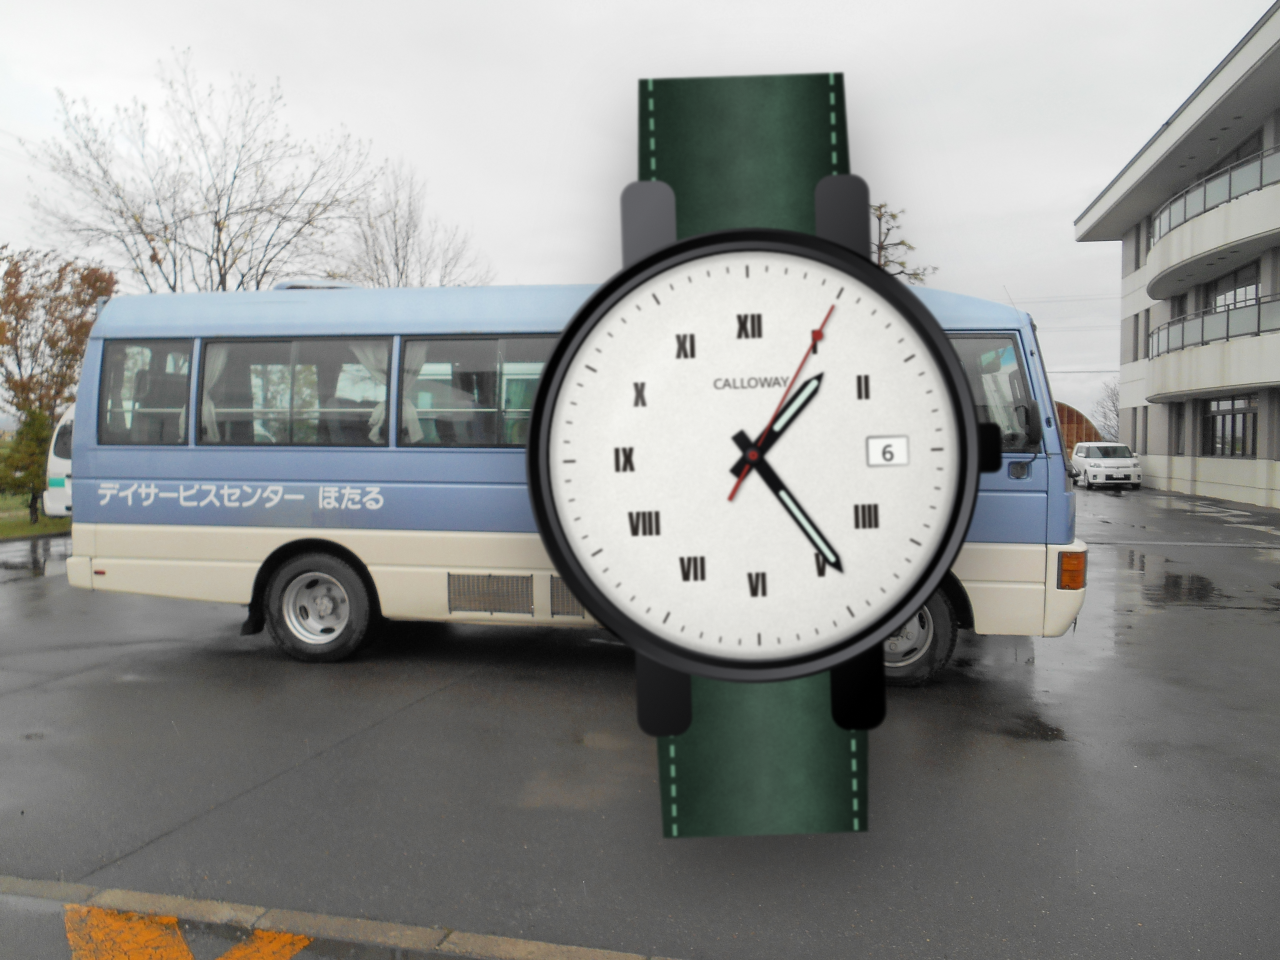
1.24.05
